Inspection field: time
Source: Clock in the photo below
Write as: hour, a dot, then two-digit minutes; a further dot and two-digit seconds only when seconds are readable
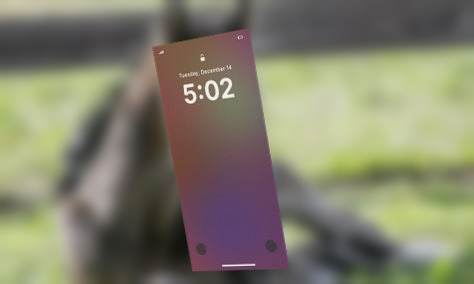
5.02
